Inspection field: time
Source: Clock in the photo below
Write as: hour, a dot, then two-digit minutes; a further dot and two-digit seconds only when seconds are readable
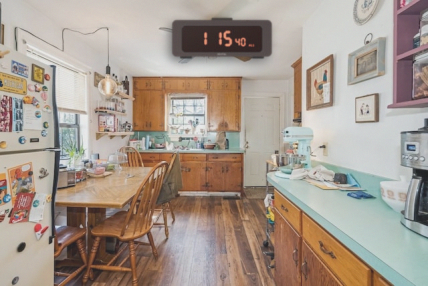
1.15.40
